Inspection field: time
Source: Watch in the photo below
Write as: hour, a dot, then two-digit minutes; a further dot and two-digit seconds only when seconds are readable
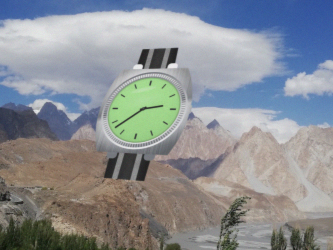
2.38
